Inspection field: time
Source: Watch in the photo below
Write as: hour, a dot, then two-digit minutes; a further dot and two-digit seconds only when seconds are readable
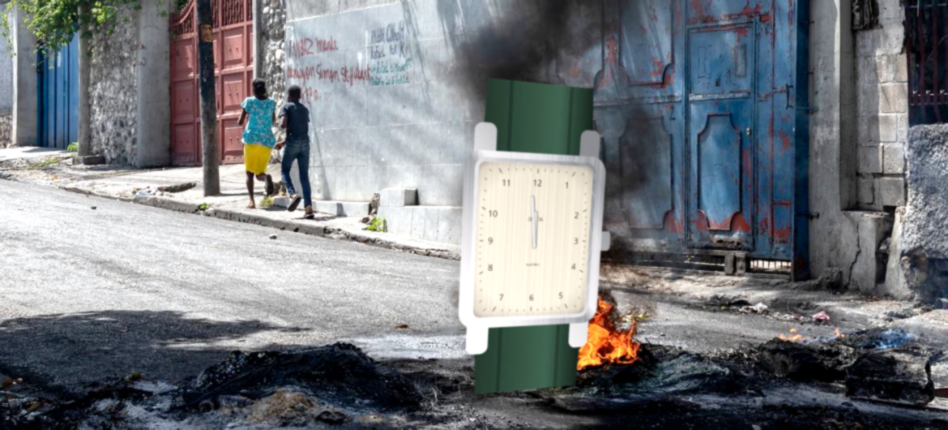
11.59
